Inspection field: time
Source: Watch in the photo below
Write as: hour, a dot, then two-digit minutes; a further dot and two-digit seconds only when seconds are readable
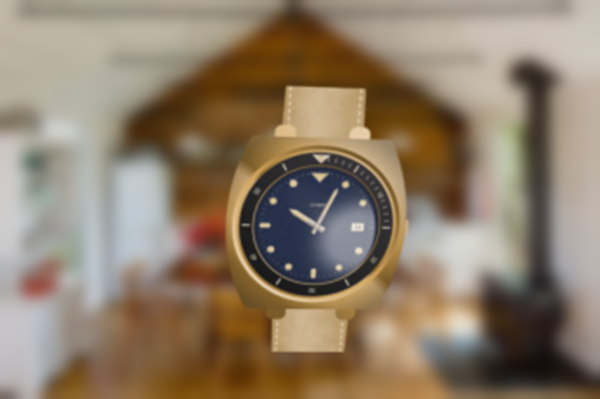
10.04
